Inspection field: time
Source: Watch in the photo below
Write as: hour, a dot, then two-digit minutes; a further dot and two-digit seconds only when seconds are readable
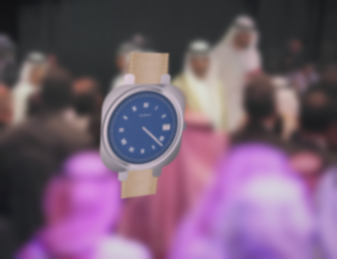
4.22
